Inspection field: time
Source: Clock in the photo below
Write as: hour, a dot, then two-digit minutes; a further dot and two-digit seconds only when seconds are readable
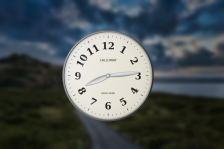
8.14
